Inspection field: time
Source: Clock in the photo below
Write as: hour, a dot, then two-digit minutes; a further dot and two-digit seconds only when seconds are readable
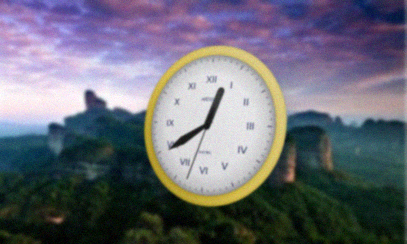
12.39.33
